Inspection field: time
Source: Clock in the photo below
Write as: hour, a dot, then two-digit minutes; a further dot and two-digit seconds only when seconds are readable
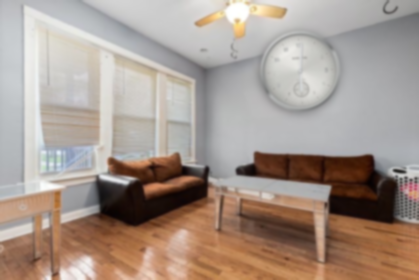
6.01
